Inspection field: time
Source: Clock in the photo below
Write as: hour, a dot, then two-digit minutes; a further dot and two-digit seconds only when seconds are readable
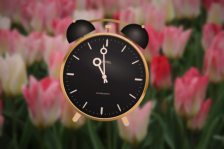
10.59
